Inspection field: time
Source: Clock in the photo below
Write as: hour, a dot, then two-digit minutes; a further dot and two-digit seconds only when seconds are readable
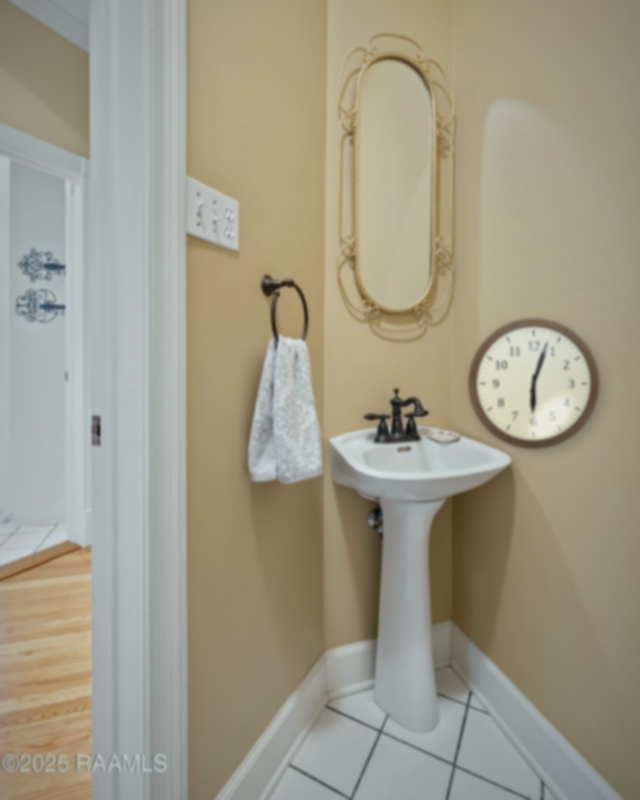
6.03
